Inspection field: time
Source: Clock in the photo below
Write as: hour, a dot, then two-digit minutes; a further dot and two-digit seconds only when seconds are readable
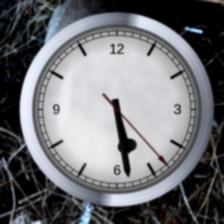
5.28.23
